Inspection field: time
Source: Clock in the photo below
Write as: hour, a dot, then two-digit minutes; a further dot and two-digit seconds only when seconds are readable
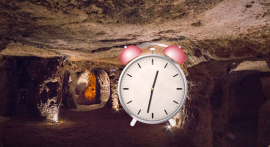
12.32
